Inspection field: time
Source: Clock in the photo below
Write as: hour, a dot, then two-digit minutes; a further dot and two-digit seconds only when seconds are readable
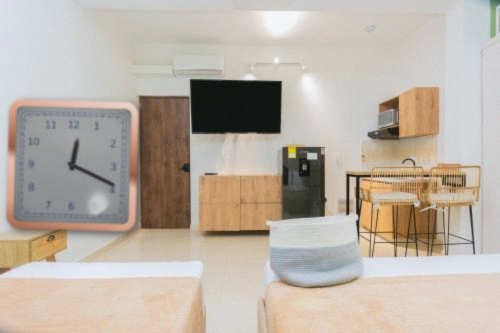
12.19
